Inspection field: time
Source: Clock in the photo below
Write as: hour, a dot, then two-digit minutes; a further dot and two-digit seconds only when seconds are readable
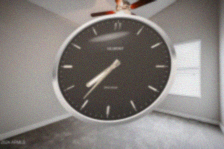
7.36
